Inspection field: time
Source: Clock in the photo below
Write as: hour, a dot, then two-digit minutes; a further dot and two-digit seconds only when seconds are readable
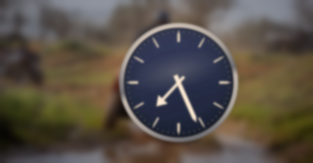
7.26
